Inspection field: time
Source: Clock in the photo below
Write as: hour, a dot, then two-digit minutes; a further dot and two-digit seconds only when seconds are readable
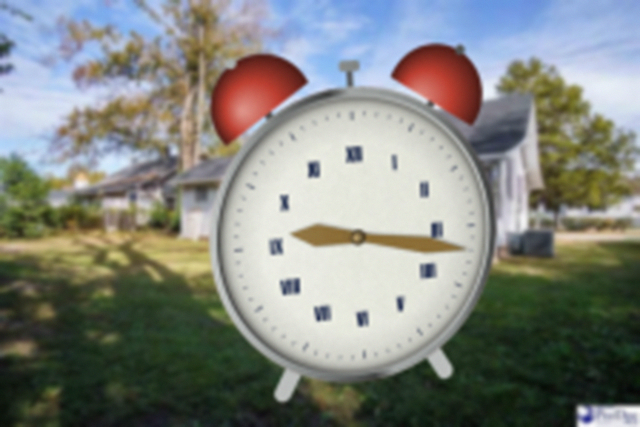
9.17
